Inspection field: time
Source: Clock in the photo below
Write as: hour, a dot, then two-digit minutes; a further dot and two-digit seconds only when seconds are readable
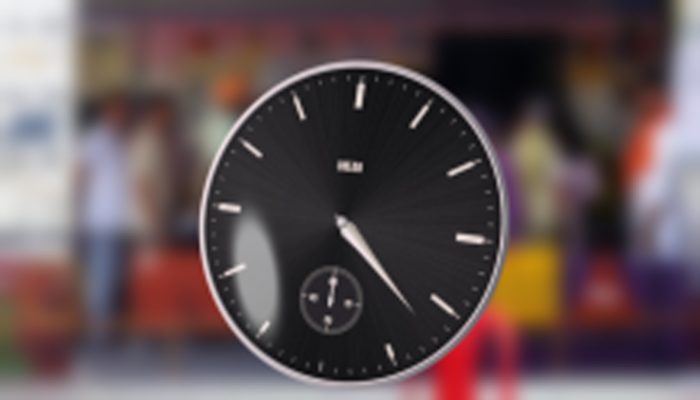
4.22
